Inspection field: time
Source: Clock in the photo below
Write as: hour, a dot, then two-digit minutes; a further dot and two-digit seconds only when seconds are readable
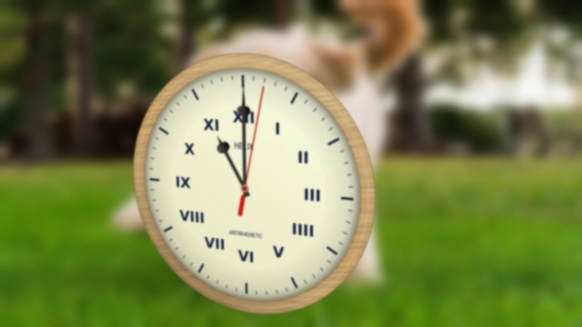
11.00.02
